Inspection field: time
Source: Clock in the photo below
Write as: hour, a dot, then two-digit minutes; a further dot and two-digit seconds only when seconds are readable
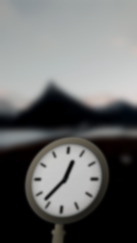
12.37
